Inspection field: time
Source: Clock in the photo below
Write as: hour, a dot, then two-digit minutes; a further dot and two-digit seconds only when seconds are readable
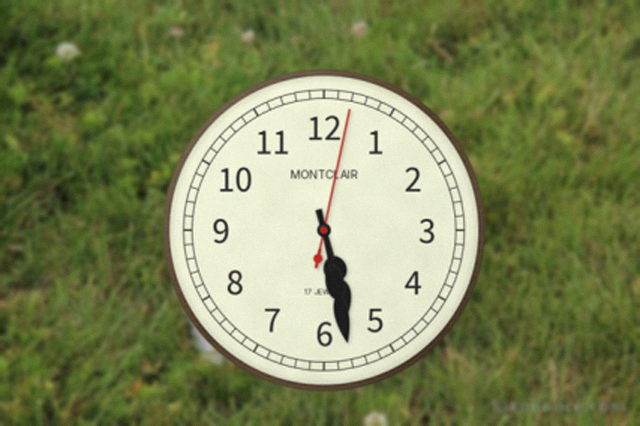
5.28.02
